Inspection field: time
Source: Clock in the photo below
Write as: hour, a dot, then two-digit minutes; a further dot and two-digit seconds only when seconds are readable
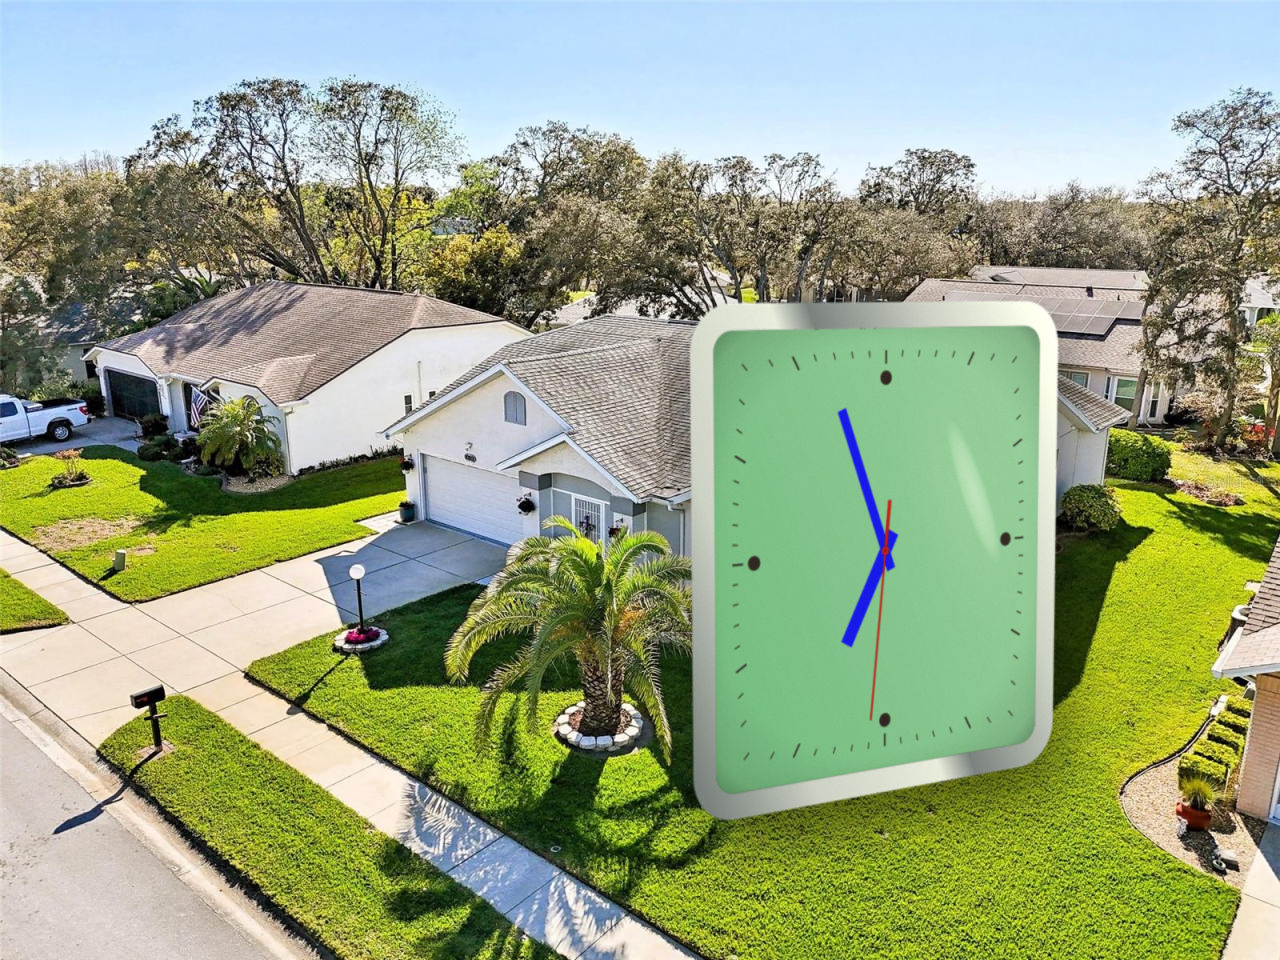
6.56.31
